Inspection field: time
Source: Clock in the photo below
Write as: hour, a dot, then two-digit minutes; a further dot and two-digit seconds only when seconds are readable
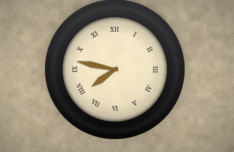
7.47
